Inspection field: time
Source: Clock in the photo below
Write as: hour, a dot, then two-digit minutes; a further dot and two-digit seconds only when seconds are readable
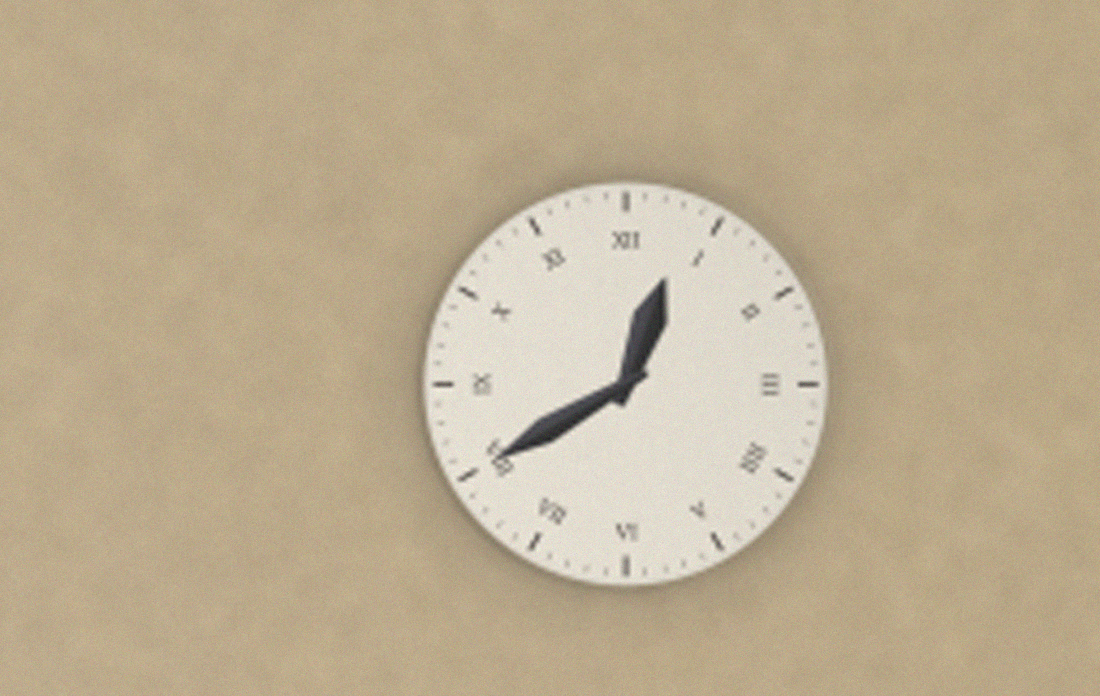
12.40
